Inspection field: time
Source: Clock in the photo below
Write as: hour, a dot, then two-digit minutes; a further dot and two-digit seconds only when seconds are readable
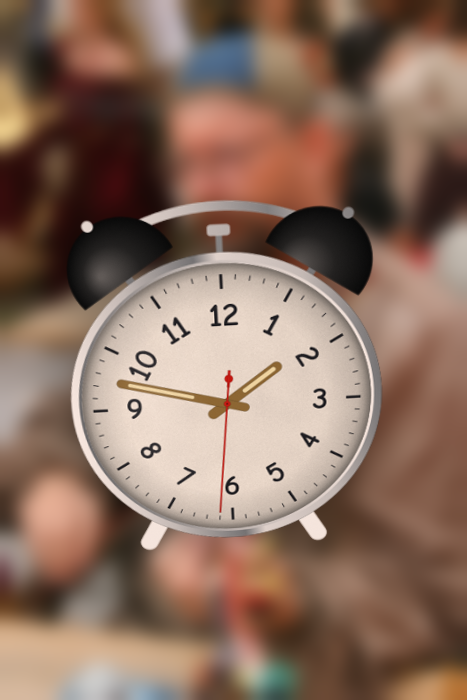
1.47.31
